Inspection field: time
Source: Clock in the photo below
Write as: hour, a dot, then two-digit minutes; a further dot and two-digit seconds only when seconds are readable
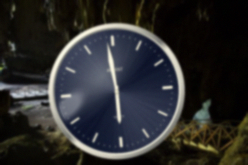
5.59
